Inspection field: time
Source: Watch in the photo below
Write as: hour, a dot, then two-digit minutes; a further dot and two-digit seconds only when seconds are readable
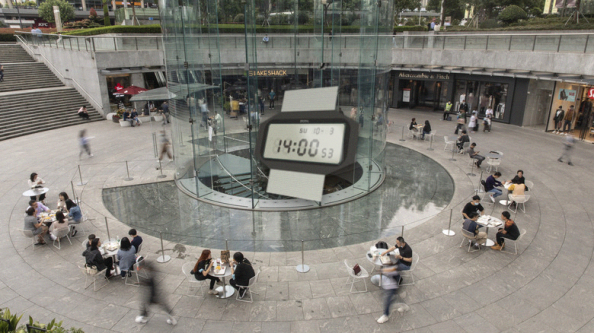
14.00.53
